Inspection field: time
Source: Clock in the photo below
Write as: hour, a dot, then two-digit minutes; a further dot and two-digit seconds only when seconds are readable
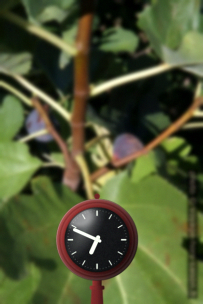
6.49
